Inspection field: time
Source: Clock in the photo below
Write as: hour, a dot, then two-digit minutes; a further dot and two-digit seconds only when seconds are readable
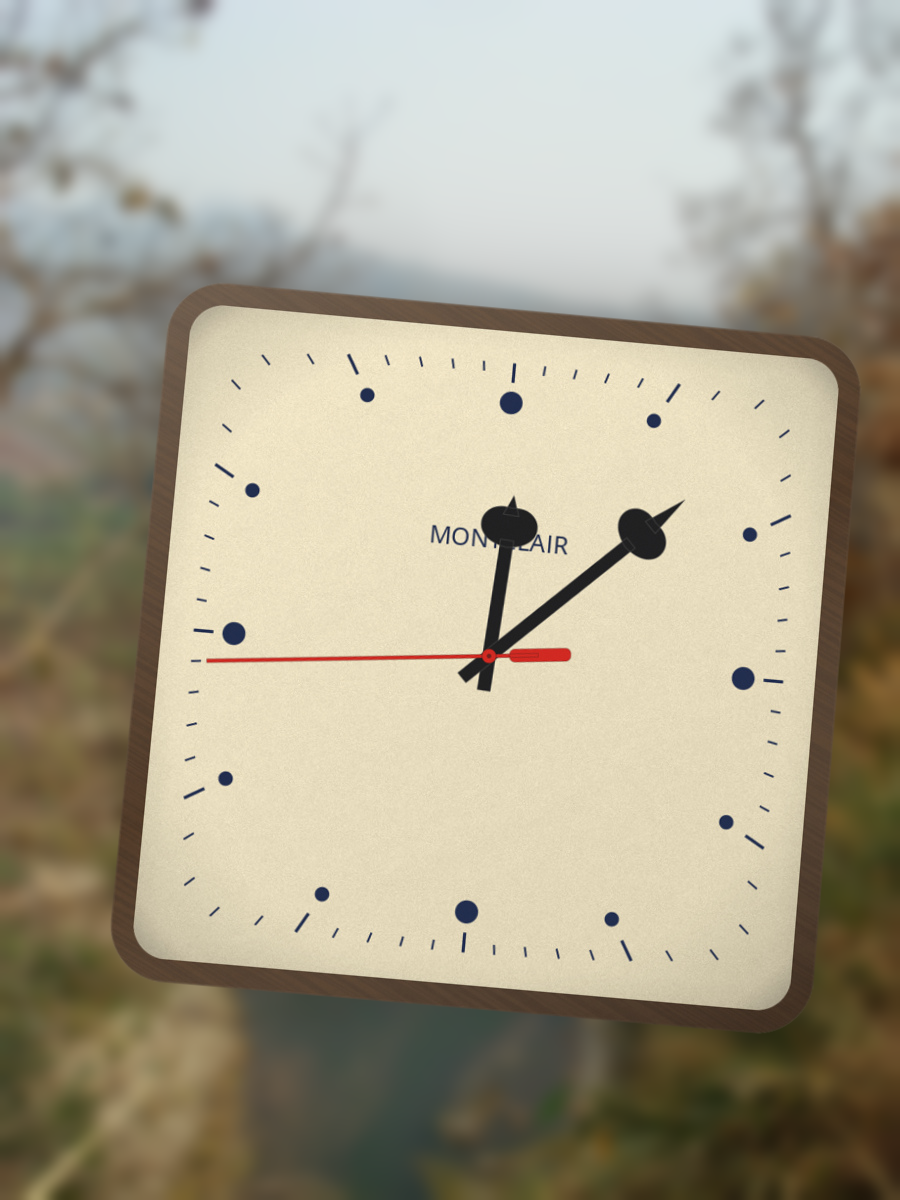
12.07.44
